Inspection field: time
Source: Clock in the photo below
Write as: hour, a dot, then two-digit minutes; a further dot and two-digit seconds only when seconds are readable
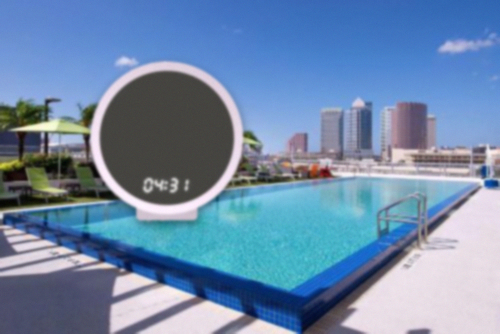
4.31
